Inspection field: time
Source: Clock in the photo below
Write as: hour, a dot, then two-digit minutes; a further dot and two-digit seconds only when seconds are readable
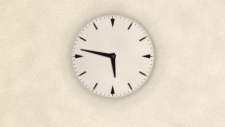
5.47
